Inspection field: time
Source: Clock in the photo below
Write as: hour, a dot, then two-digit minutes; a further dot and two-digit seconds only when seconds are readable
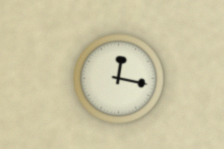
12.17
